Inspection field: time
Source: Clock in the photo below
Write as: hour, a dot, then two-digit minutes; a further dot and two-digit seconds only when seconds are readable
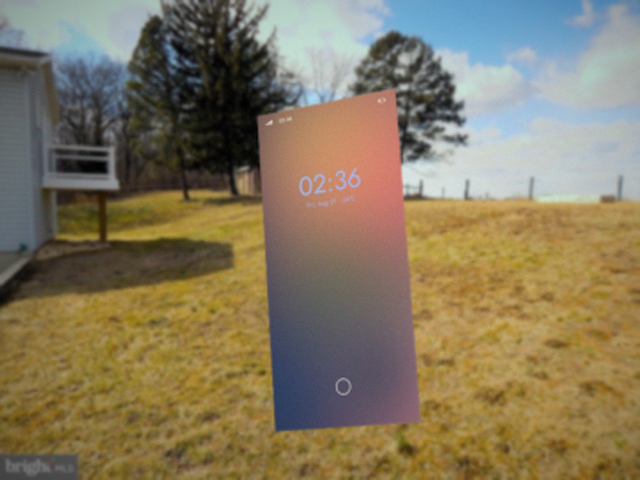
2.36
